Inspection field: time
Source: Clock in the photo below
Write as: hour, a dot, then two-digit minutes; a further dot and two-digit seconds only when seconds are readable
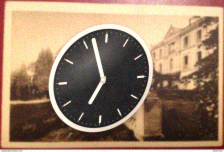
6.57
